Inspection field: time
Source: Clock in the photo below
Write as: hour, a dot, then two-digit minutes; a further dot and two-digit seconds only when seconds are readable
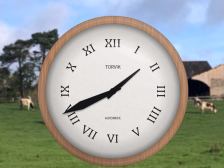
1.41
